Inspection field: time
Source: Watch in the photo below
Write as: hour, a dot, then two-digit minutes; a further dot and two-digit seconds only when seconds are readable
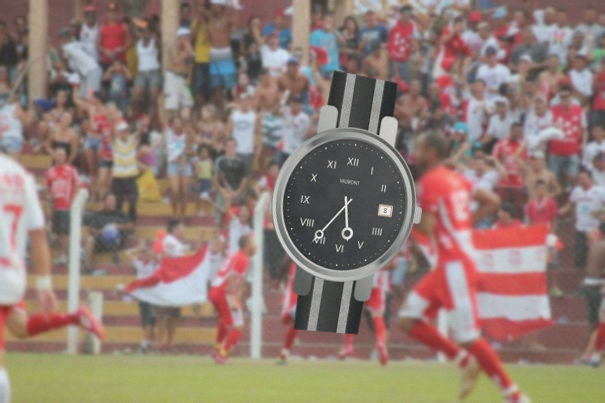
5.36
